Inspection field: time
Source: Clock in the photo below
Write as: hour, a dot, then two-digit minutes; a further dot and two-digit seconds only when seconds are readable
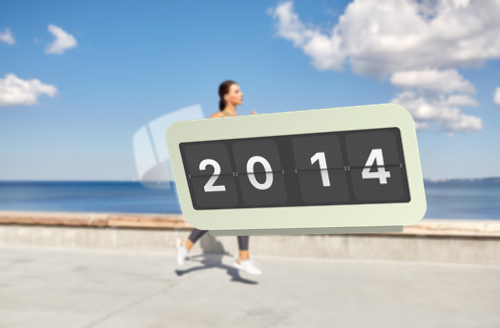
20.14
